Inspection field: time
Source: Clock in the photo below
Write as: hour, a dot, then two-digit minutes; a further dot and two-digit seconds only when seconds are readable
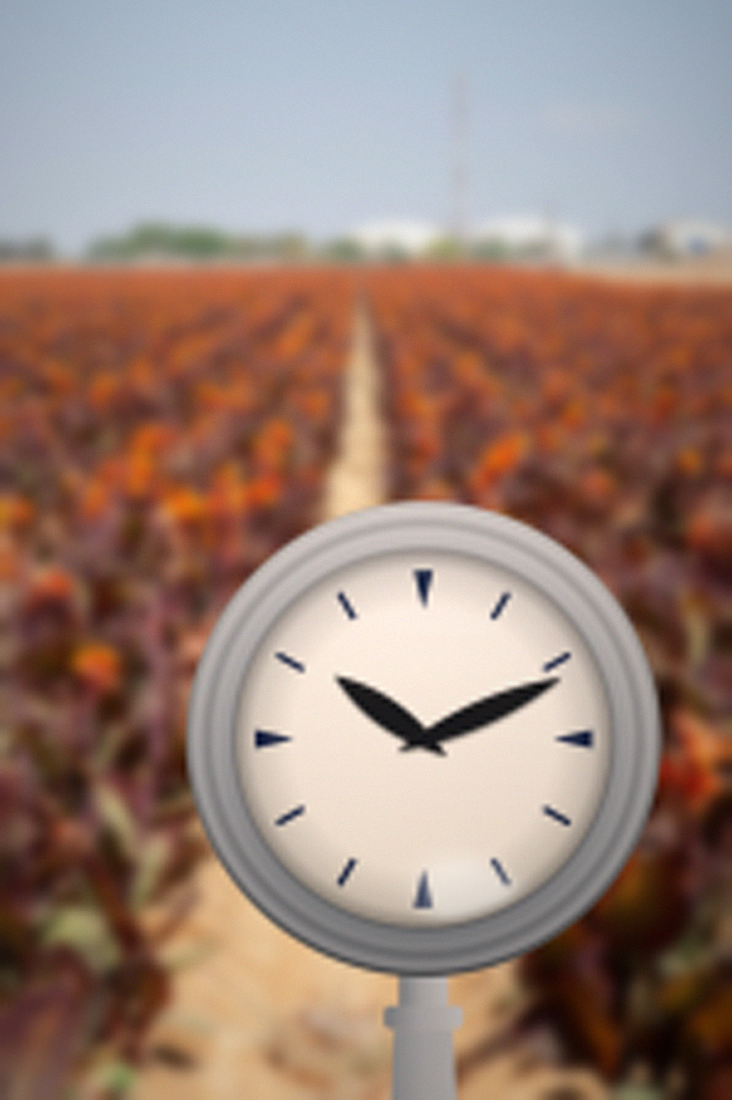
10.11
